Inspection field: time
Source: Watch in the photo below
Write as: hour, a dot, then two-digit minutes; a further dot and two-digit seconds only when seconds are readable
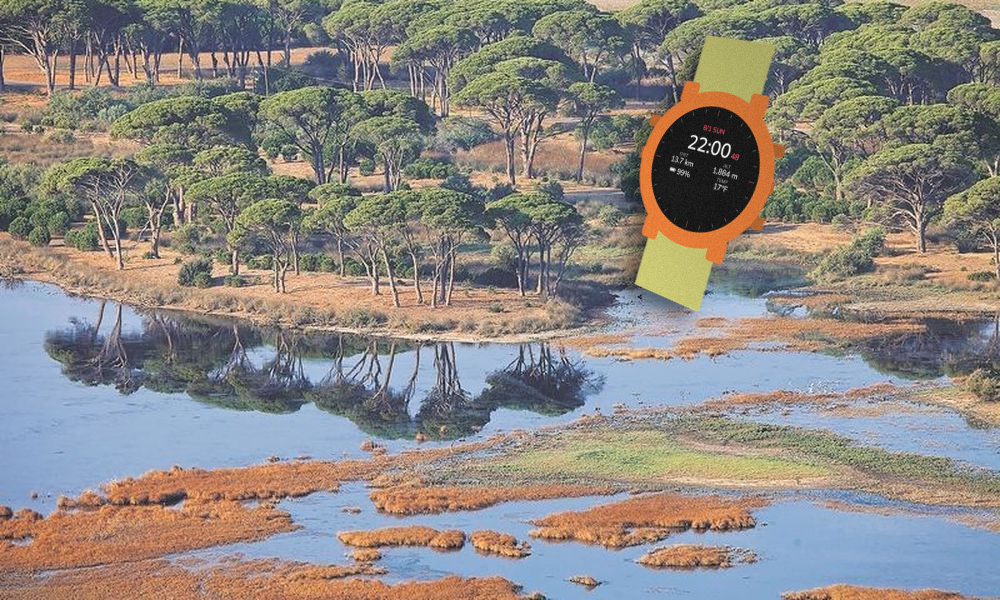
22.00
